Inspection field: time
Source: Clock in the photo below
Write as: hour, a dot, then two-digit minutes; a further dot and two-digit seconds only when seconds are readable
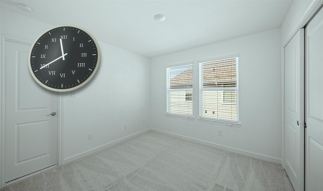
11.40
